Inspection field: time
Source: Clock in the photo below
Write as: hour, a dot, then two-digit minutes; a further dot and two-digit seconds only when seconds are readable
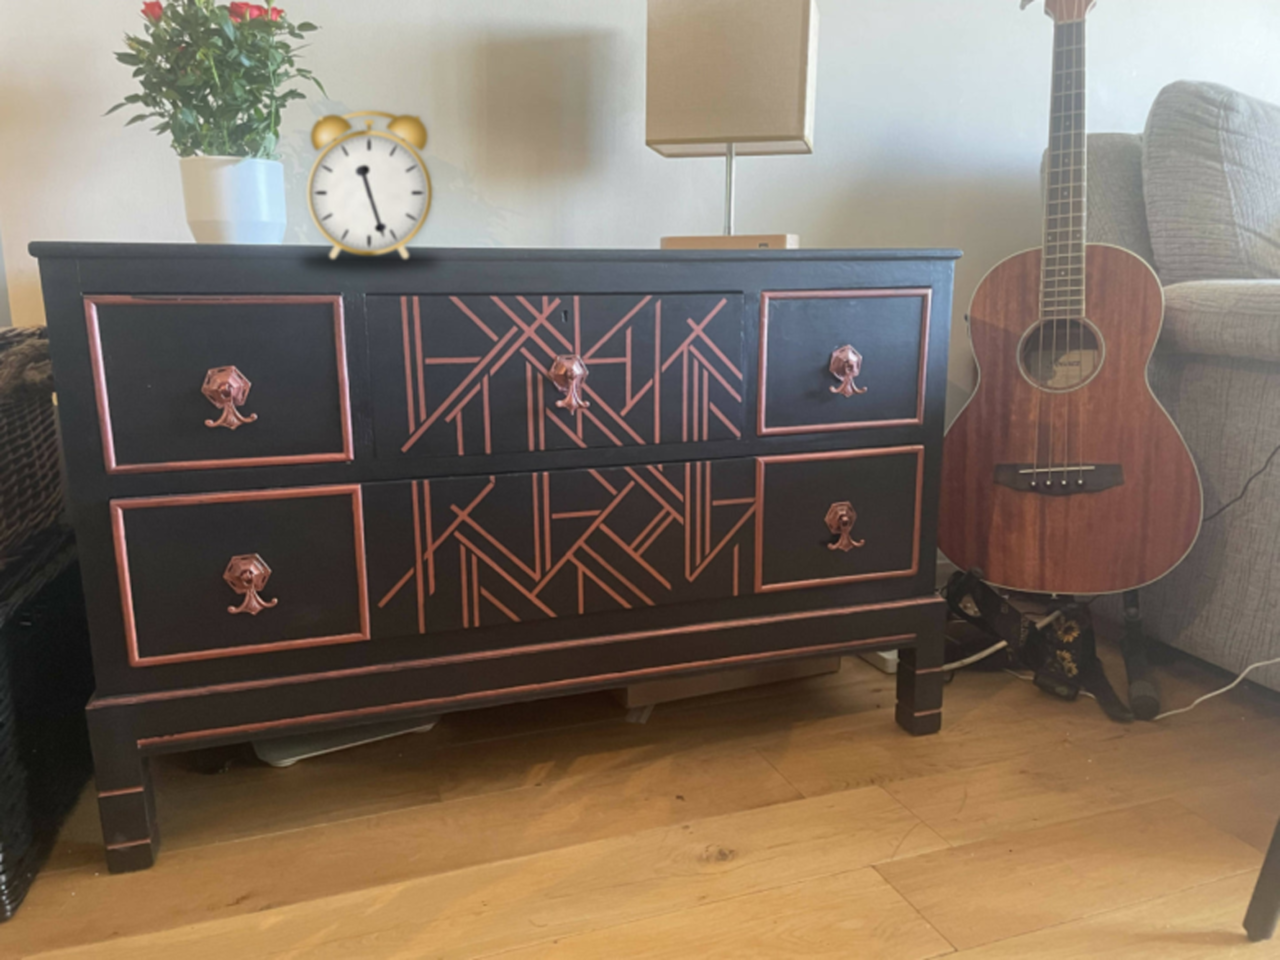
11.27
